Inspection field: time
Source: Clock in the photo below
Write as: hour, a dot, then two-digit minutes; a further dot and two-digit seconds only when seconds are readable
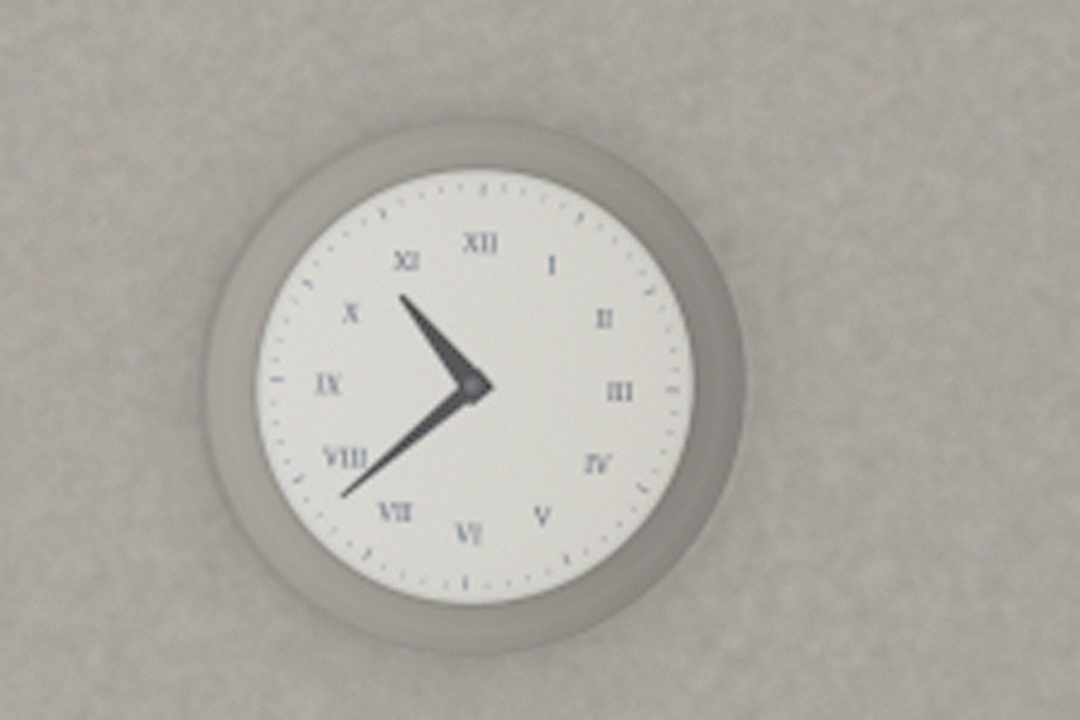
10.38
